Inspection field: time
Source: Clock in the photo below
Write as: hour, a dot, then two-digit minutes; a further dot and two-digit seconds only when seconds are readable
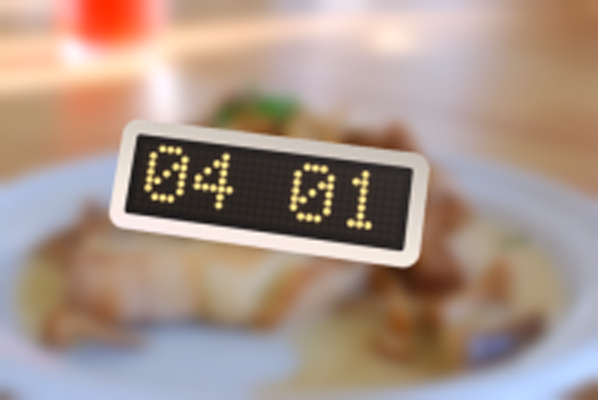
4.01
